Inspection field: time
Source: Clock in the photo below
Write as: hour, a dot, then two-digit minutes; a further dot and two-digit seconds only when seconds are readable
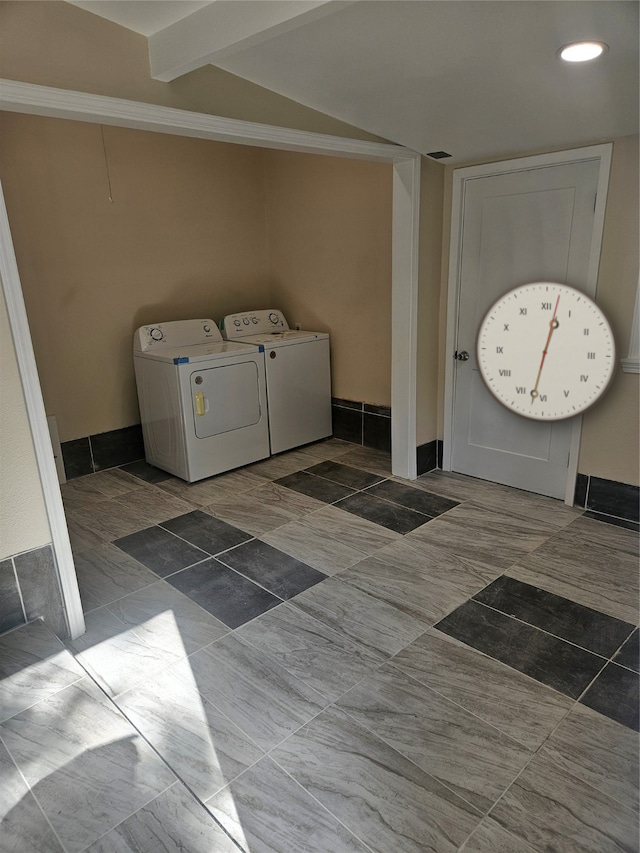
12.32.02
